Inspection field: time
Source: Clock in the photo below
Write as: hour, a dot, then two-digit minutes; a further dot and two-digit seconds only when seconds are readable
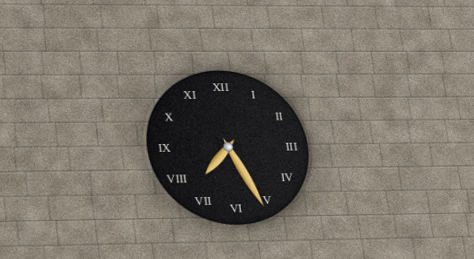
7.26
